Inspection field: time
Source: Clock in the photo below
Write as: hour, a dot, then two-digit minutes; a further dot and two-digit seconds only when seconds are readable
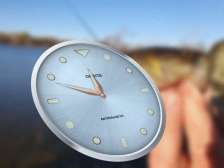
11.49
